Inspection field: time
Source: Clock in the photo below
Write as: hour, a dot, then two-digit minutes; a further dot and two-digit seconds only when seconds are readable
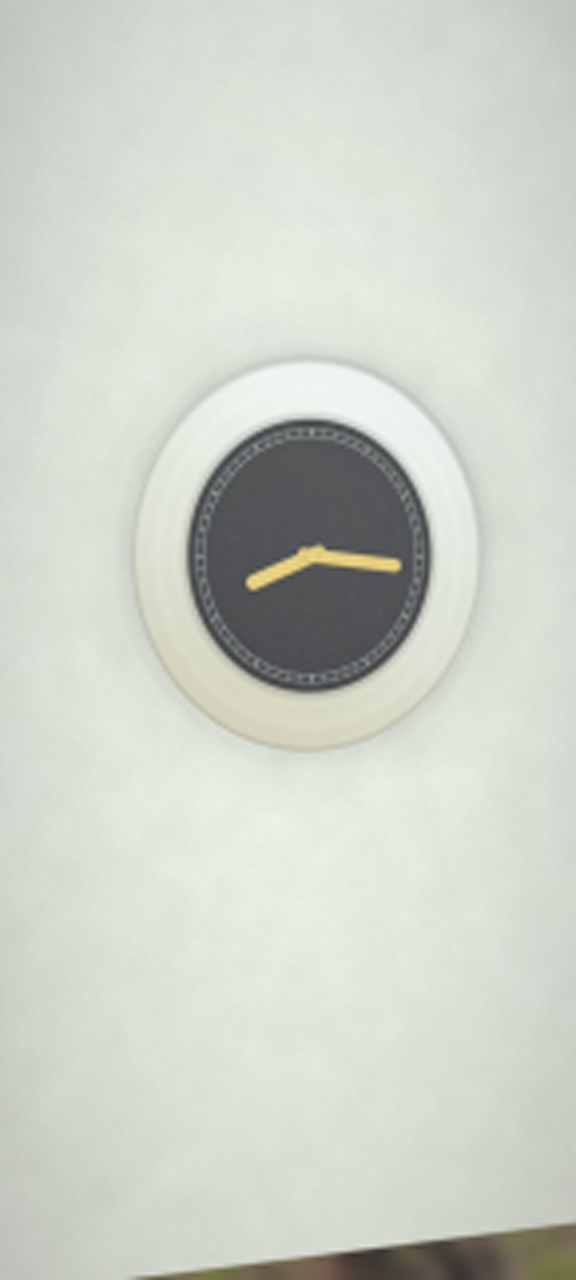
8.16
